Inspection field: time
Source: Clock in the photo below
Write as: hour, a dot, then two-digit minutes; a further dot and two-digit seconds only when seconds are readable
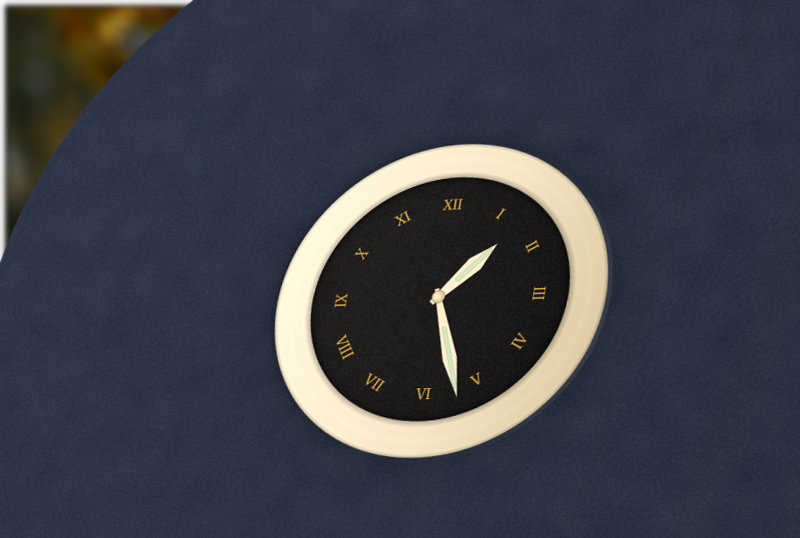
1.27
